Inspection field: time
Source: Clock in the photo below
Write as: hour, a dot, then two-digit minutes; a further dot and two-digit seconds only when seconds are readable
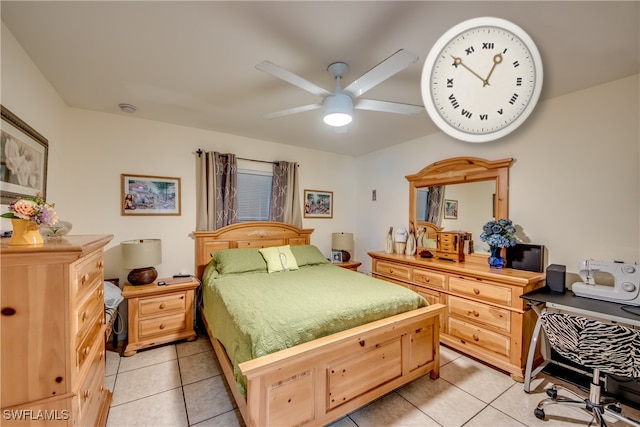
12.51
